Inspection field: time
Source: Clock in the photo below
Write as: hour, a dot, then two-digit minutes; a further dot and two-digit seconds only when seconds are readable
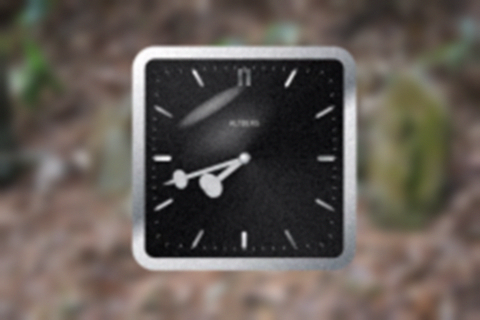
7.42
